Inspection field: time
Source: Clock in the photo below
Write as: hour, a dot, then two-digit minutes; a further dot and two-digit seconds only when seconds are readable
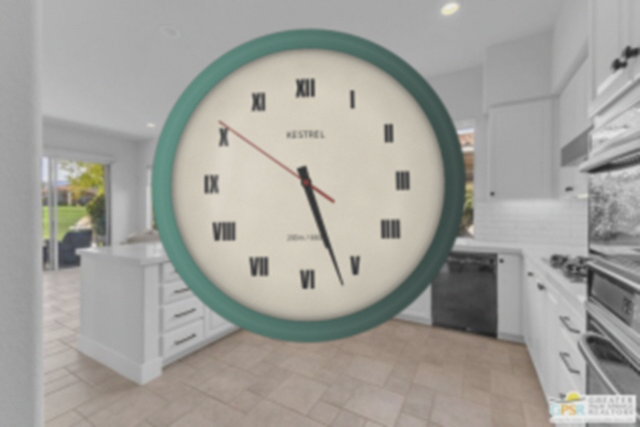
5.26.51
